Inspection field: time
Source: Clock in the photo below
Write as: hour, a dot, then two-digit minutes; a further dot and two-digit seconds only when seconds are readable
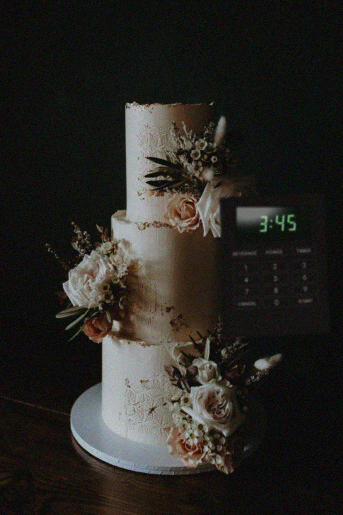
3.45
